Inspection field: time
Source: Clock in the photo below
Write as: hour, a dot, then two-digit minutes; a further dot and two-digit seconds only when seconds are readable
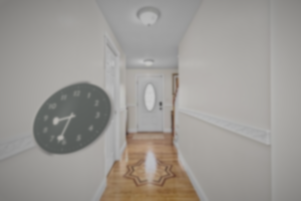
8.32
